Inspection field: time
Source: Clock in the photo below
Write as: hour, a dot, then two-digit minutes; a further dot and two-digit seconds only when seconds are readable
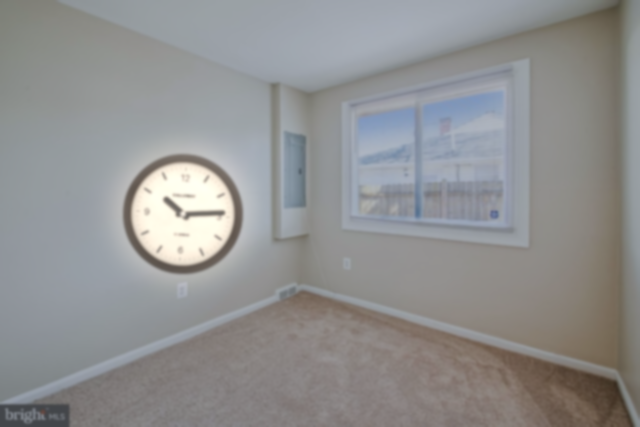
10.14
